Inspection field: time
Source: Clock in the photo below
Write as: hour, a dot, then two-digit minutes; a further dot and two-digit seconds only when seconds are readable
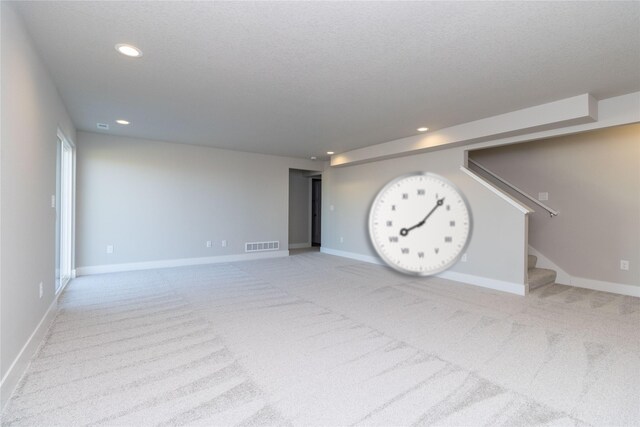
8.07
